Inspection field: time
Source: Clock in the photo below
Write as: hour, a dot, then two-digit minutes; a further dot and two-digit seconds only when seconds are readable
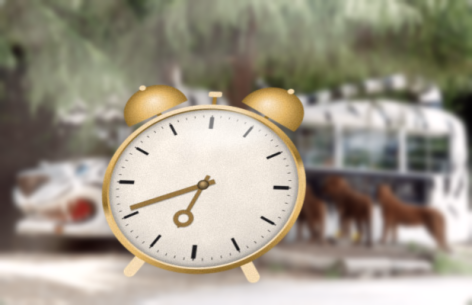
6.41
